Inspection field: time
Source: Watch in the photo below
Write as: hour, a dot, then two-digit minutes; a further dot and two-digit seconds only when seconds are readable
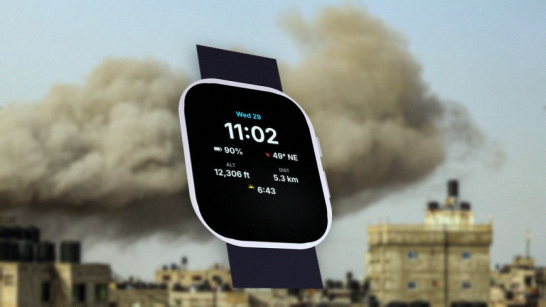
11.02
